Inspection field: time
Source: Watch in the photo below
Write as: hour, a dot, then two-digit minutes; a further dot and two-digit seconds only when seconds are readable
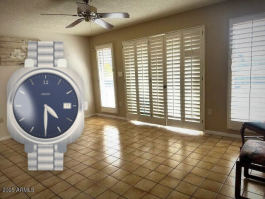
4.30
